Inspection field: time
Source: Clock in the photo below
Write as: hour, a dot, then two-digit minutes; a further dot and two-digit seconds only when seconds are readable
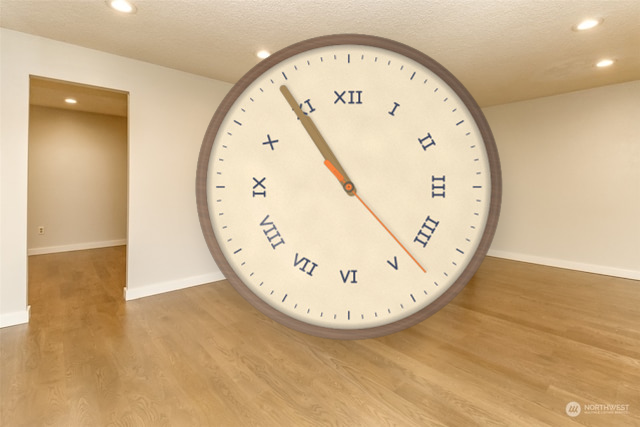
10.54.23
